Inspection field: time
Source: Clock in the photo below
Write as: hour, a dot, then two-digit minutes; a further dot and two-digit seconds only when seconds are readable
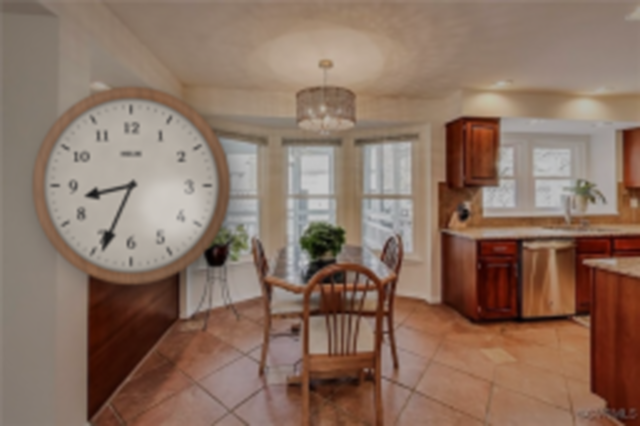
8.34
